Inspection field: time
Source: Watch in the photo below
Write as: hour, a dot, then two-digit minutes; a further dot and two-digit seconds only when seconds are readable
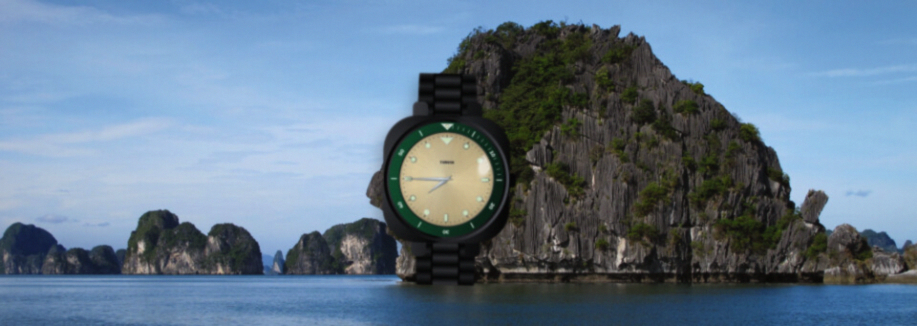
7.45
